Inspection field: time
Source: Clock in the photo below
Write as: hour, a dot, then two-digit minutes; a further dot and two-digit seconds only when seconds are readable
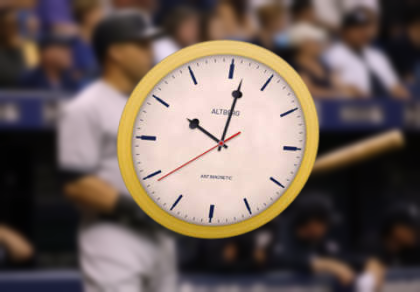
10.01.39
